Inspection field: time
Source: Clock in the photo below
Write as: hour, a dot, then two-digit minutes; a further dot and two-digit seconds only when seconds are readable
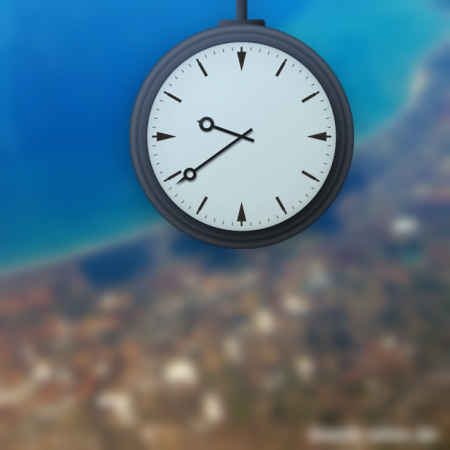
9.39
